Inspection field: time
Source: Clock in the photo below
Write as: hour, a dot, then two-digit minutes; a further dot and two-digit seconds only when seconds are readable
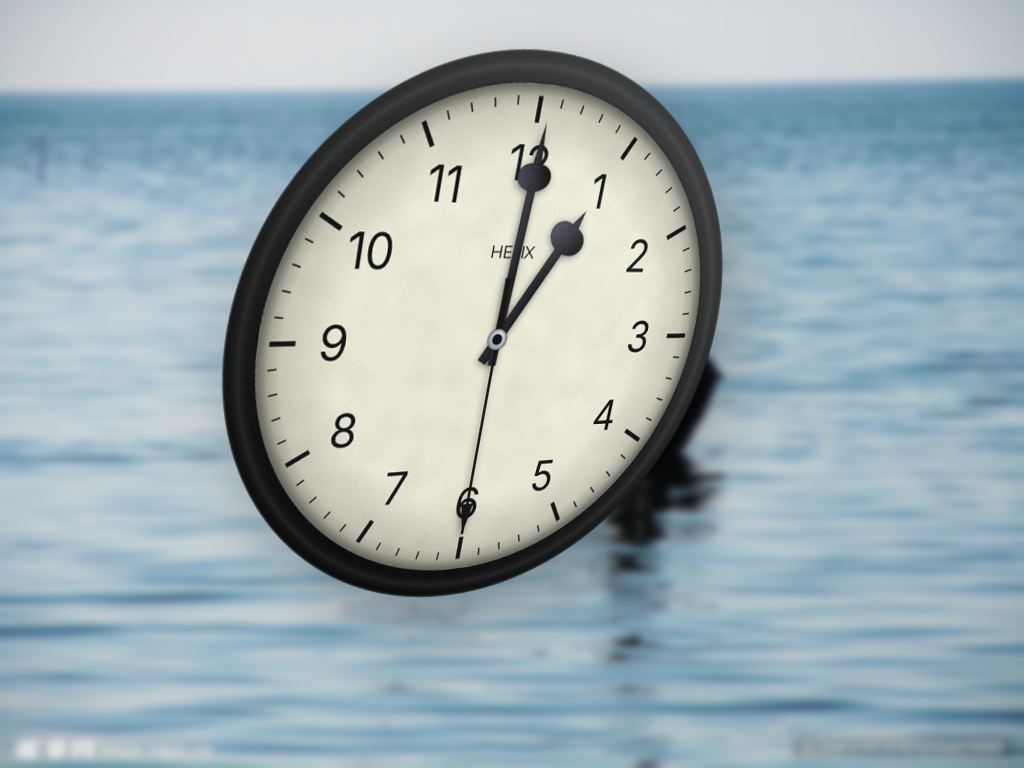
1.00.30
